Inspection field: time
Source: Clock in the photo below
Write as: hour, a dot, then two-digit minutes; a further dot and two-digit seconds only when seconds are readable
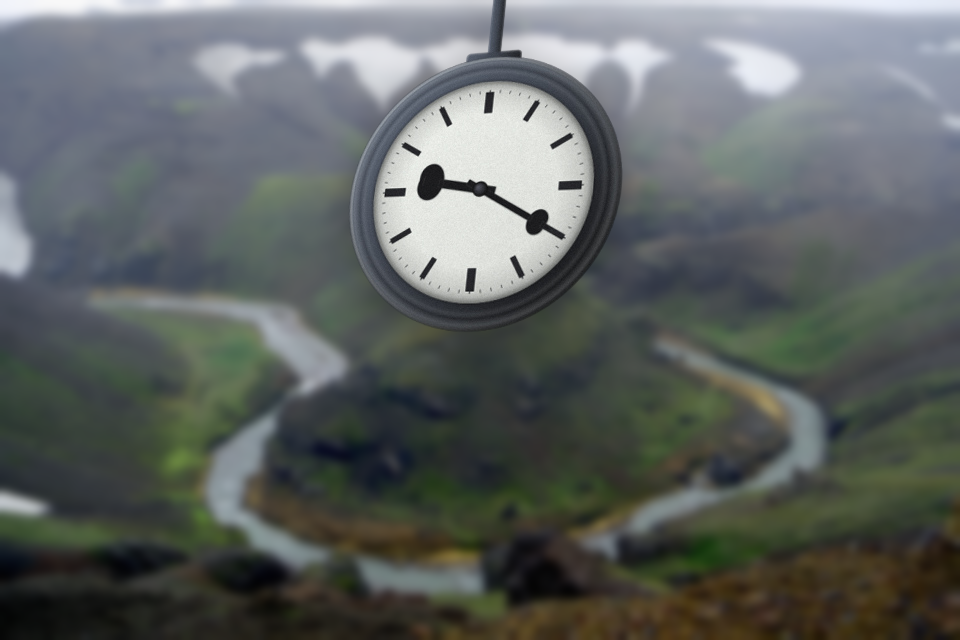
9.20
